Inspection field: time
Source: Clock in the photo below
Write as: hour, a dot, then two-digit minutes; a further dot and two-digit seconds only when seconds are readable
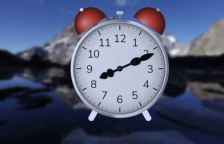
8.11
